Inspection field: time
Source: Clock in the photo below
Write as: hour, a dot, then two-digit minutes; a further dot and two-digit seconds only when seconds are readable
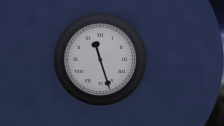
11.27
